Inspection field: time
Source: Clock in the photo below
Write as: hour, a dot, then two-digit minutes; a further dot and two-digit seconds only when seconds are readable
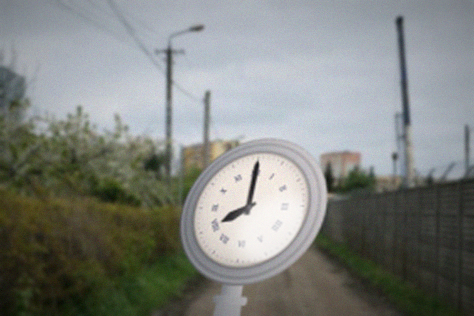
8.00
